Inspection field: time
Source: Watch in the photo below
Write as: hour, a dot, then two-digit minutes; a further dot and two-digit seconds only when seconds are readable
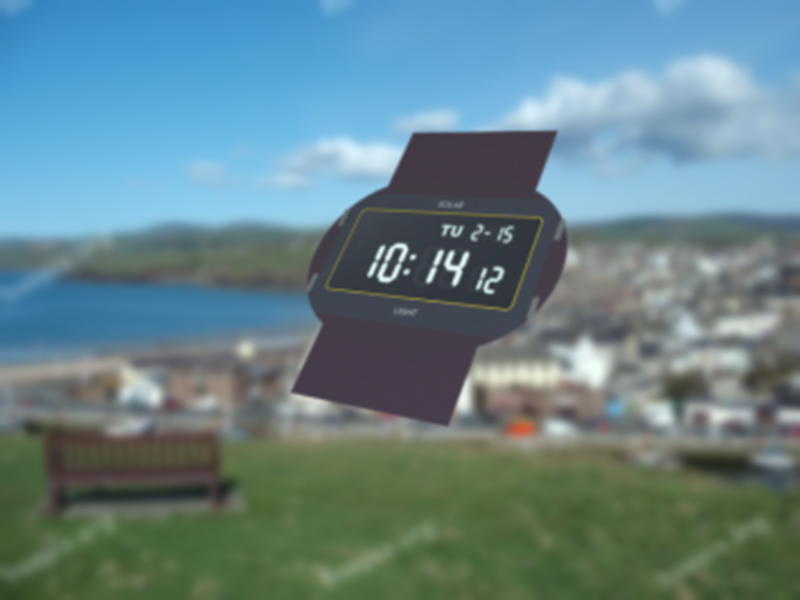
10.14.12
